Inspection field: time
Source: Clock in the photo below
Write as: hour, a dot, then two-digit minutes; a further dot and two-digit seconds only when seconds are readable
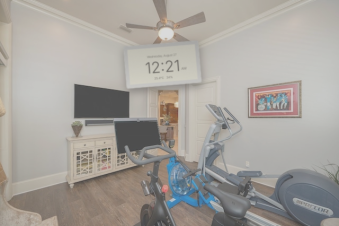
12.21
